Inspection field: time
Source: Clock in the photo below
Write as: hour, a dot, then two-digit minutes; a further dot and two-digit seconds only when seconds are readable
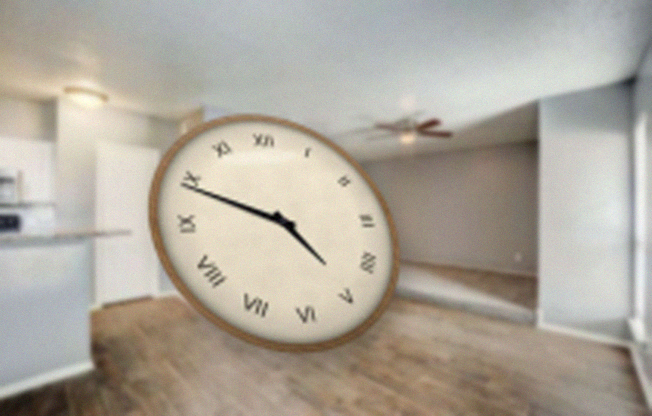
4.49
